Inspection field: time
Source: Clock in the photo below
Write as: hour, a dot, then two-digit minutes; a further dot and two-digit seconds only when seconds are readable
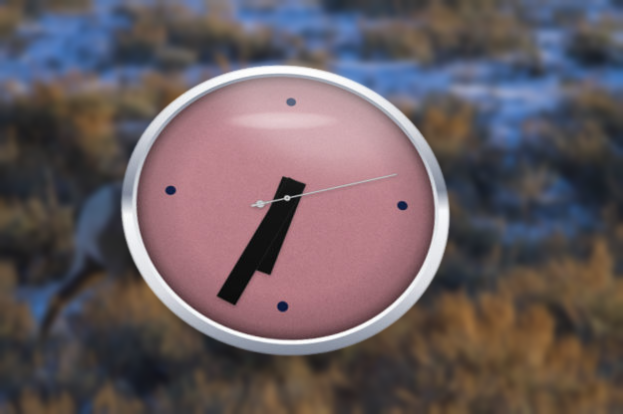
6.34.12
